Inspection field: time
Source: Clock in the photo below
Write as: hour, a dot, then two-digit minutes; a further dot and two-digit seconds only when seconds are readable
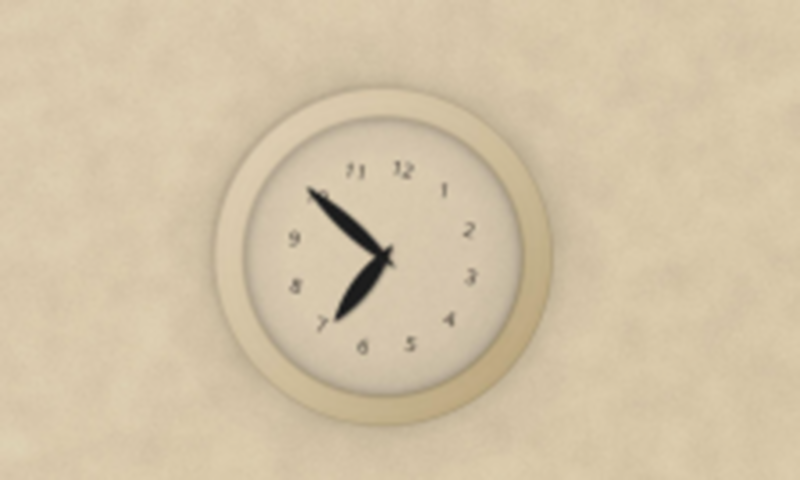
6.50
